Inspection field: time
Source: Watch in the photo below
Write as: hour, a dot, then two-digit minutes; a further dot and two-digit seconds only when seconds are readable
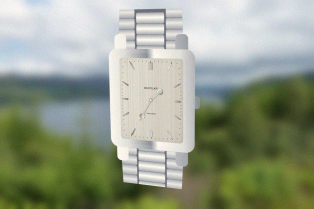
1.35
